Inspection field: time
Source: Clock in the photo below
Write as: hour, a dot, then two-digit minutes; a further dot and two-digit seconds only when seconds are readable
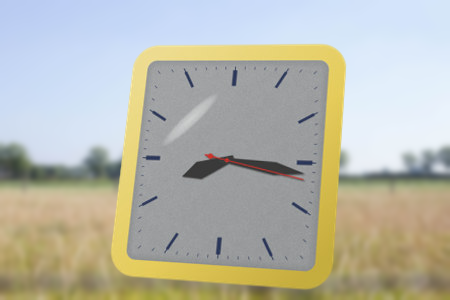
8.16.17
